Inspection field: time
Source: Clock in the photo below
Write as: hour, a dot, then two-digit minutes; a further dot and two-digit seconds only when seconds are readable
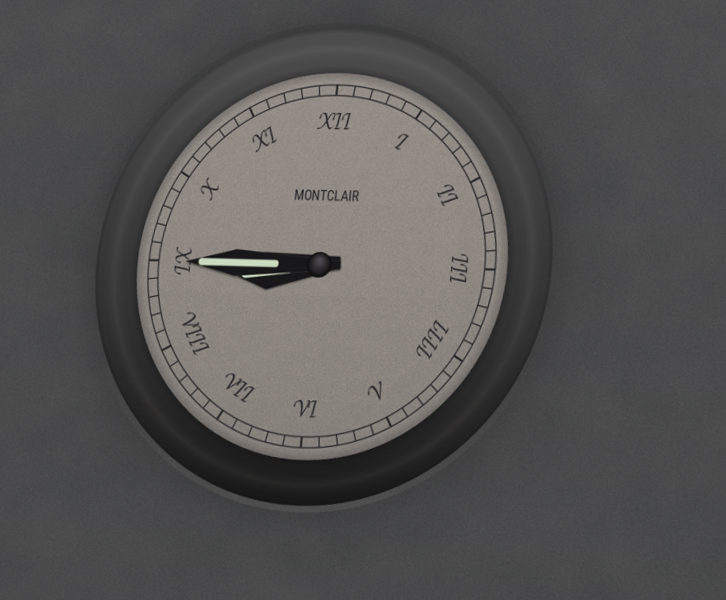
8.45
